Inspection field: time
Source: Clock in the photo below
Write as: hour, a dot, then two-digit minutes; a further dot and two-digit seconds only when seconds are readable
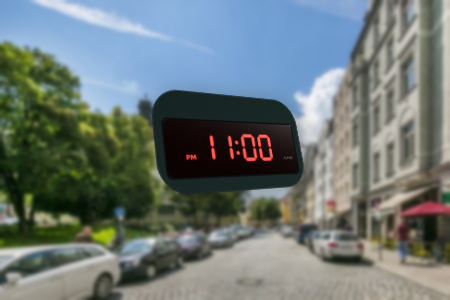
11.00
